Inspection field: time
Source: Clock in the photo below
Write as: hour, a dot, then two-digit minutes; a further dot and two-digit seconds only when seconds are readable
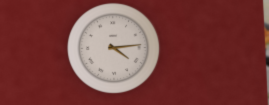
4.14
